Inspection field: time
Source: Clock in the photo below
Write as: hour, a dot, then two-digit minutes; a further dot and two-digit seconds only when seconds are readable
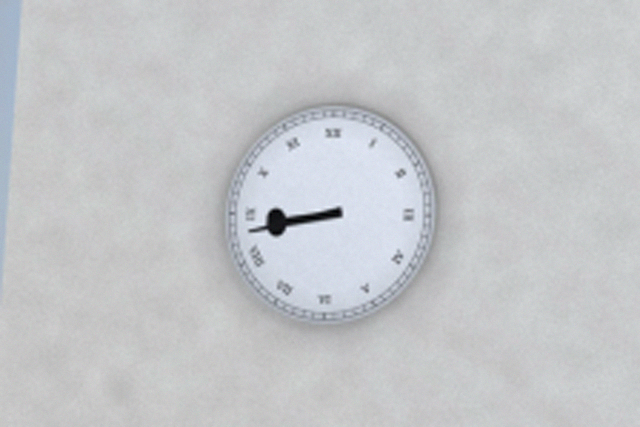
8.43
